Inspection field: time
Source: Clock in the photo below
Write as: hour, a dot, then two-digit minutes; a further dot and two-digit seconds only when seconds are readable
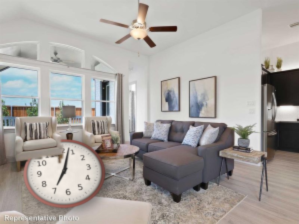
7.03
